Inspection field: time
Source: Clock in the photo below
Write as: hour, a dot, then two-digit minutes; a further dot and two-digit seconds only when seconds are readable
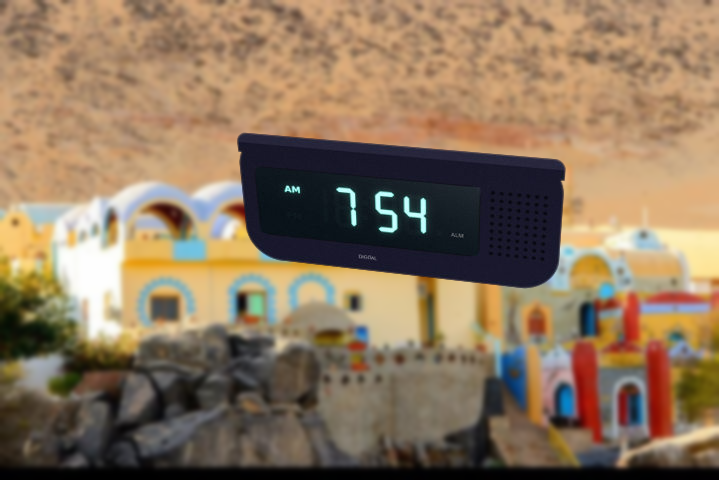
7.54
